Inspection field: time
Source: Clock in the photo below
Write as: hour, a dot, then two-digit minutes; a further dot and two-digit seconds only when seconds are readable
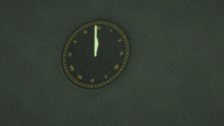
11.59
